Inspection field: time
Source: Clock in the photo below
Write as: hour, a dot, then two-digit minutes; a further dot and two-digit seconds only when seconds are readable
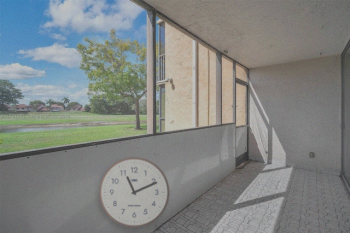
11.11
